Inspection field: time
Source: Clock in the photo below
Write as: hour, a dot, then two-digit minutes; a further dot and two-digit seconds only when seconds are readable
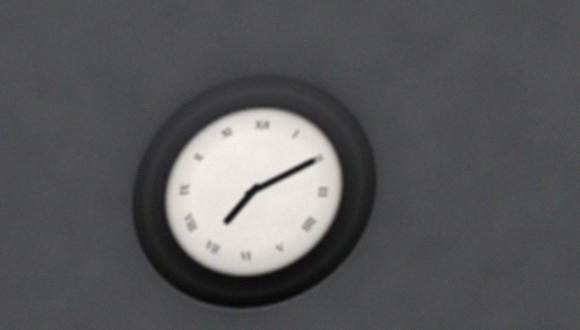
7.10
